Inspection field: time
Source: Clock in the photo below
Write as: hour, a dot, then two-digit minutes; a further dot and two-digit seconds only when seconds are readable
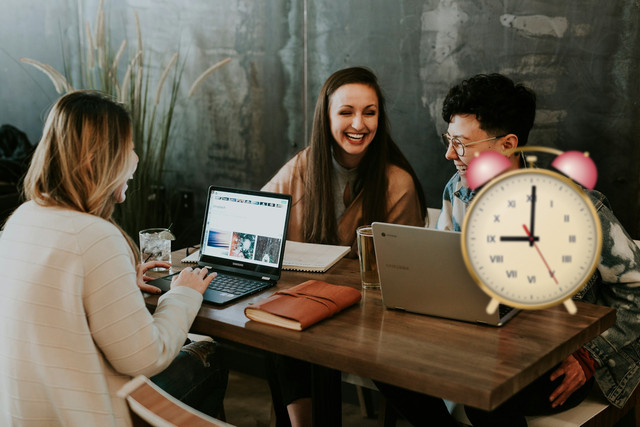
9.00.25
